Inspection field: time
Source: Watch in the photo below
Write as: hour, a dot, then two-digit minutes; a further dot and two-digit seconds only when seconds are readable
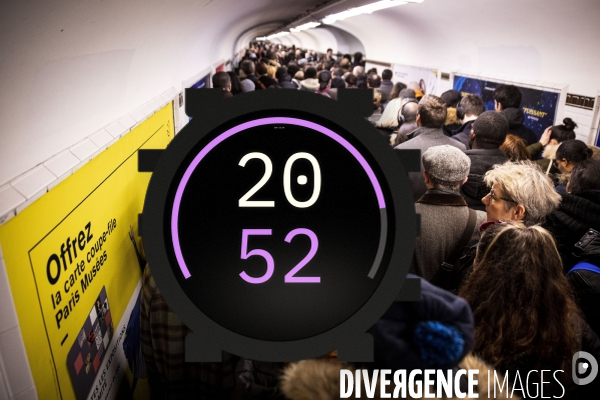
20.52
